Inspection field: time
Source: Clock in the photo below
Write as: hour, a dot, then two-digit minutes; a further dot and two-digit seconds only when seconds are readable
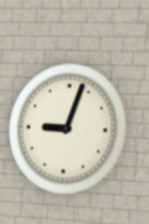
9.03
